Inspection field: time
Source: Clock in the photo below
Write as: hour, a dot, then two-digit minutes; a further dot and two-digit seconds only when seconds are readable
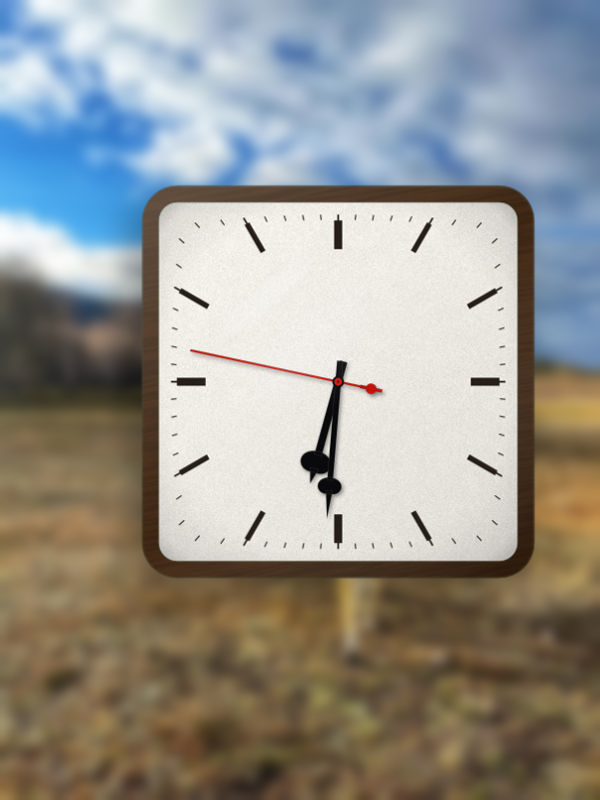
6.30.47
